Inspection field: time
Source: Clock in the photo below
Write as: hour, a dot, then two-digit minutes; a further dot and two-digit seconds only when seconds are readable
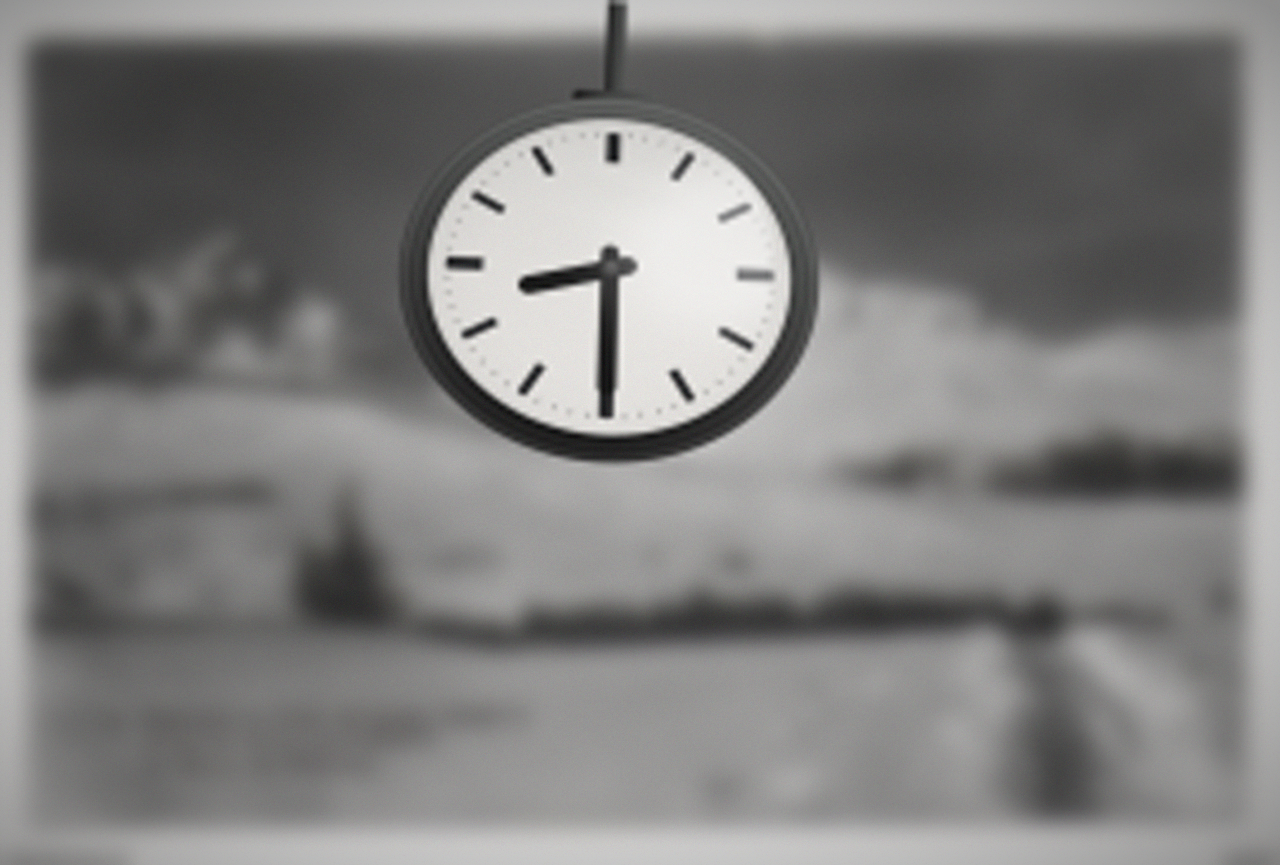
8.30
